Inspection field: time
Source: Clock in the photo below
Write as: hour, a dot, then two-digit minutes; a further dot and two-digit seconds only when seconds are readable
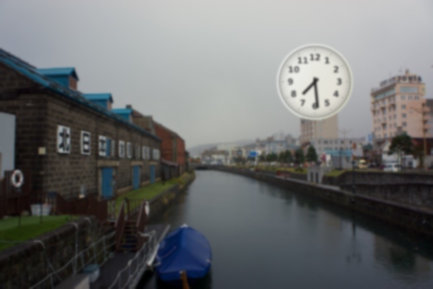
7.29
